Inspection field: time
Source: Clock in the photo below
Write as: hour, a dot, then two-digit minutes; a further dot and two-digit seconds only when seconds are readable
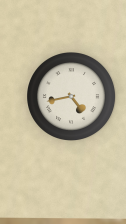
4.43
